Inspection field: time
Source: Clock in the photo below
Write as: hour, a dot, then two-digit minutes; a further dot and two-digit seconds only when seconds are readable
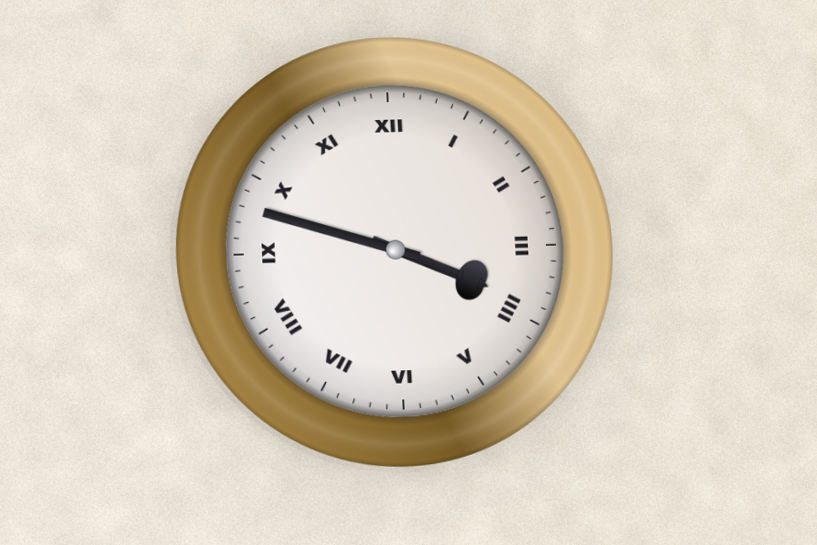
3.48
